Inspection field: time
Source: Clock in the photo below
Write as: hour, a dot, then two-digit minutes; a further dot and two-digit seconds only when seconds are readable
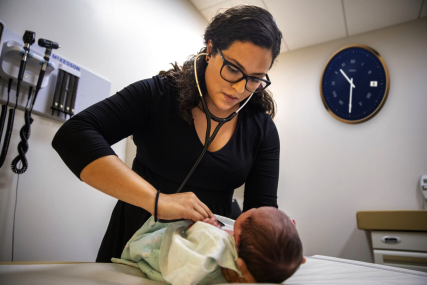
10.30
